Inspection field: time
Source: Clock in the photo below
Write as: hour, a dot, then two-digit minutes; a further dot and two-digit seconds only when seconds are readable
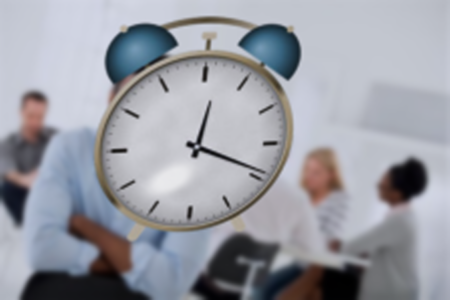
12.19
